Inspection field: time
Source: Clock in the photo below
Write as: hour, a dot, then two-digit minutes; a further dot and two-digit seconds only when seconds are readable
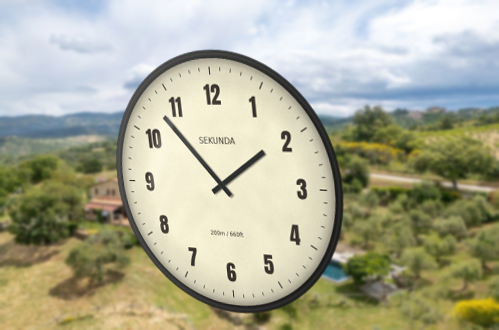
1.53
